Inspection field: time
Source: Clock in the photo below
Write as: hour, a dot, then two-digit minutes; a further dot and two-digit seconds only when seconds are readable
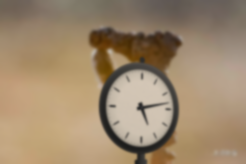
5.13
